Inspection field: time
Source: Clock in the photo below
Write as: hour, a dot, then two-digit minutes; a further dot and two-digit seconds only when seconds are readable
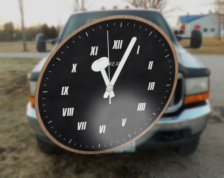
11.02.58
